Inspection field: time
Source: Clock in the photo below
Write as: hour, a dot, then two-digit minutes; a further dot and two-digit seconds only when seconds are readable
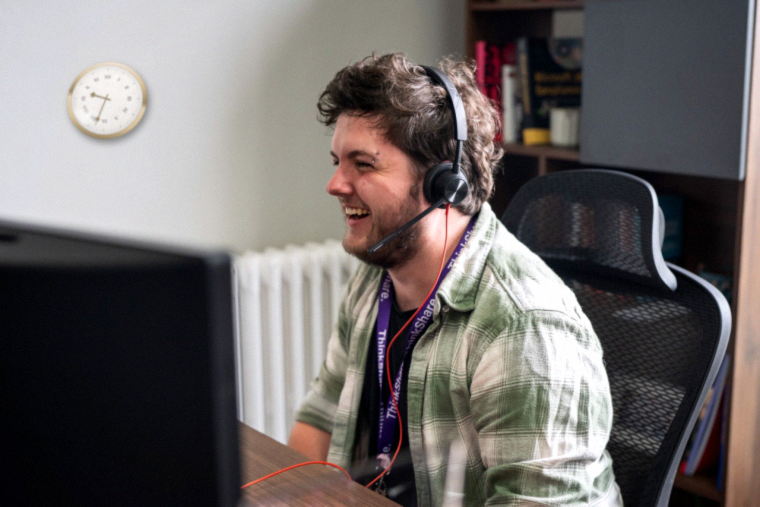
9.33
